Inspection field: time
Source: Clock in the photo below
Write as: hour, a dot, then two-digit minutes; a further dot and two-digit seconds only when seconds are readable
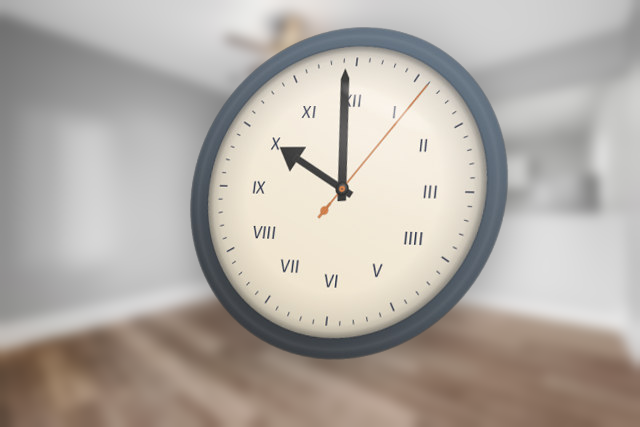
9.59.06
